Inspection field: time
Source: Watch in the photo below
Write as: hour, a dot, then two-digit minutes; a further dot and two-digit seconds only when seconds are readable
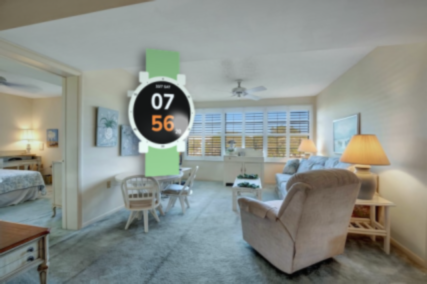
7.56
